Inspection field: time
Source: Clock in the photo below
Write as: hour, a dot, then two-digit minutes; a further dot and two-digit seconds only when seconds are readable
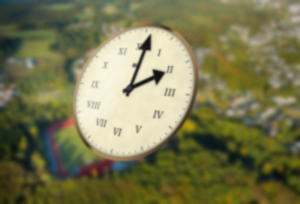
2.01
